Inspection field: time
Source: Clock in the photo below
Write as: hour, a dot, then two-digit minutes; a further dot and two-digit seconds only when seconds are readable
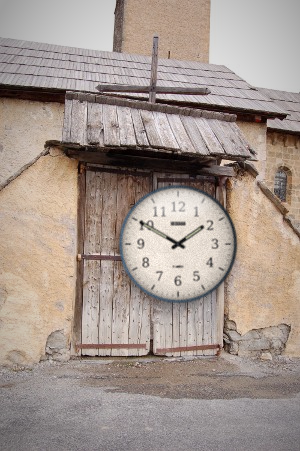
1.50
